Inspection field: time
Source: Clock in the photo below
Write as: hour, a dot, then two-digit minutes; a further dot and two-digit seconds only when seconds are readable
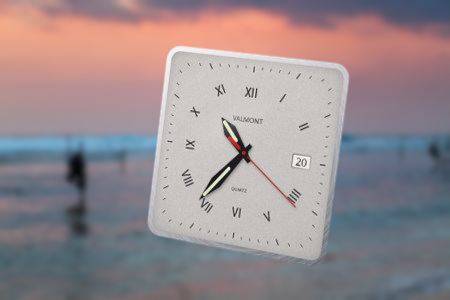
10.36.21
